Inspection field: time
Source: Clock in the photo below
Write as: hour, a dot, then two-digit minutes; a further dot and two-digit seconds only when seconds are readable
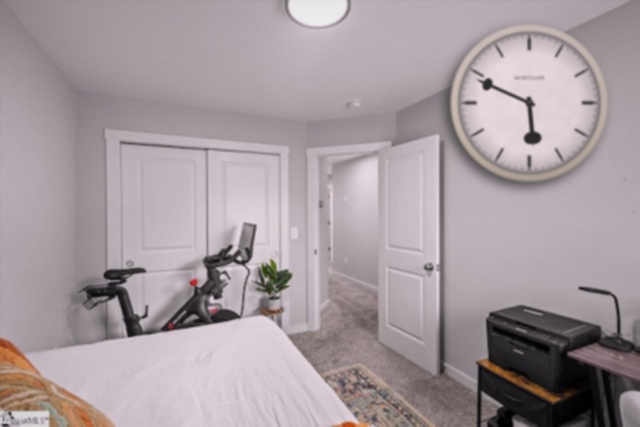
5.49
